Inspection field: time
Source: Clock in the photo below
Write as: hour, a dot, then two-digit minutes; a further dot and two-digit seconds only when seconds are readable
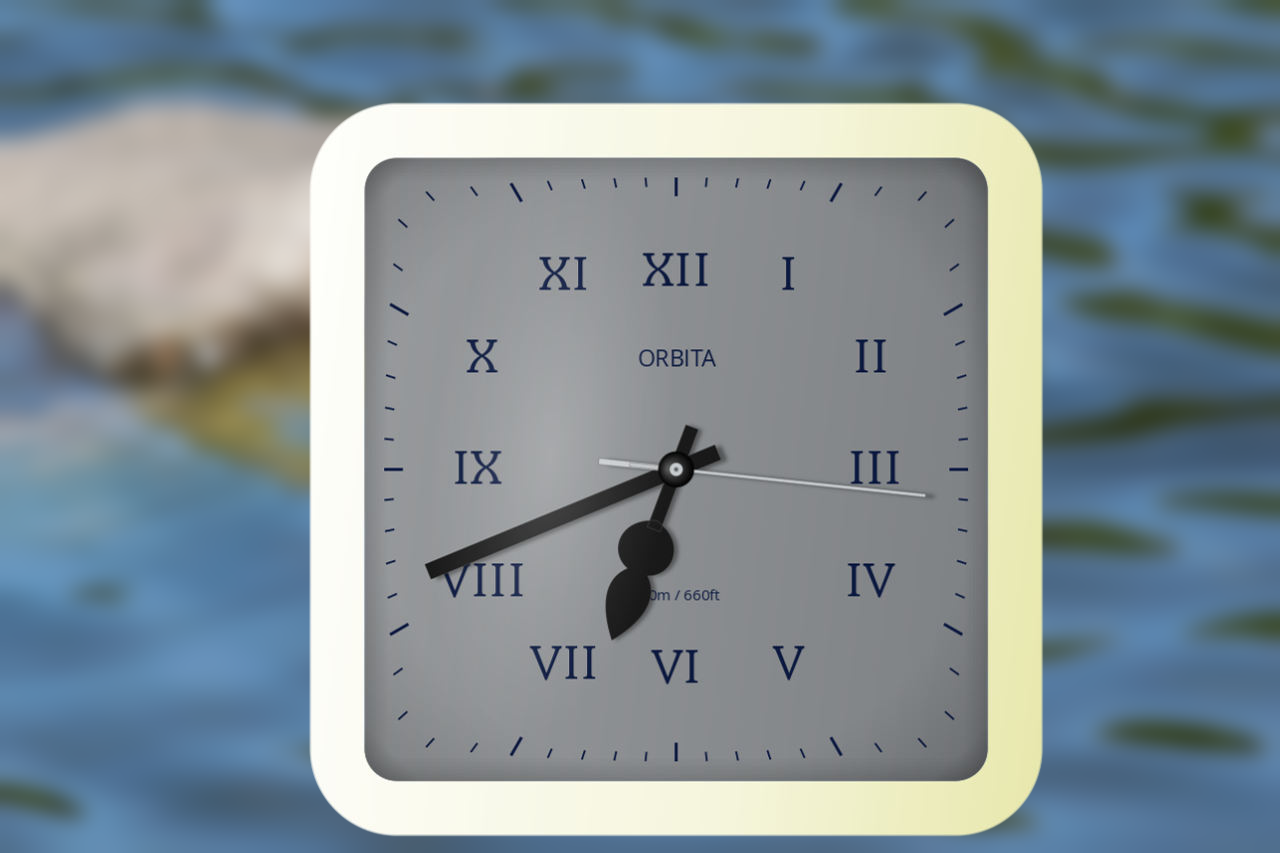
6.41.16
